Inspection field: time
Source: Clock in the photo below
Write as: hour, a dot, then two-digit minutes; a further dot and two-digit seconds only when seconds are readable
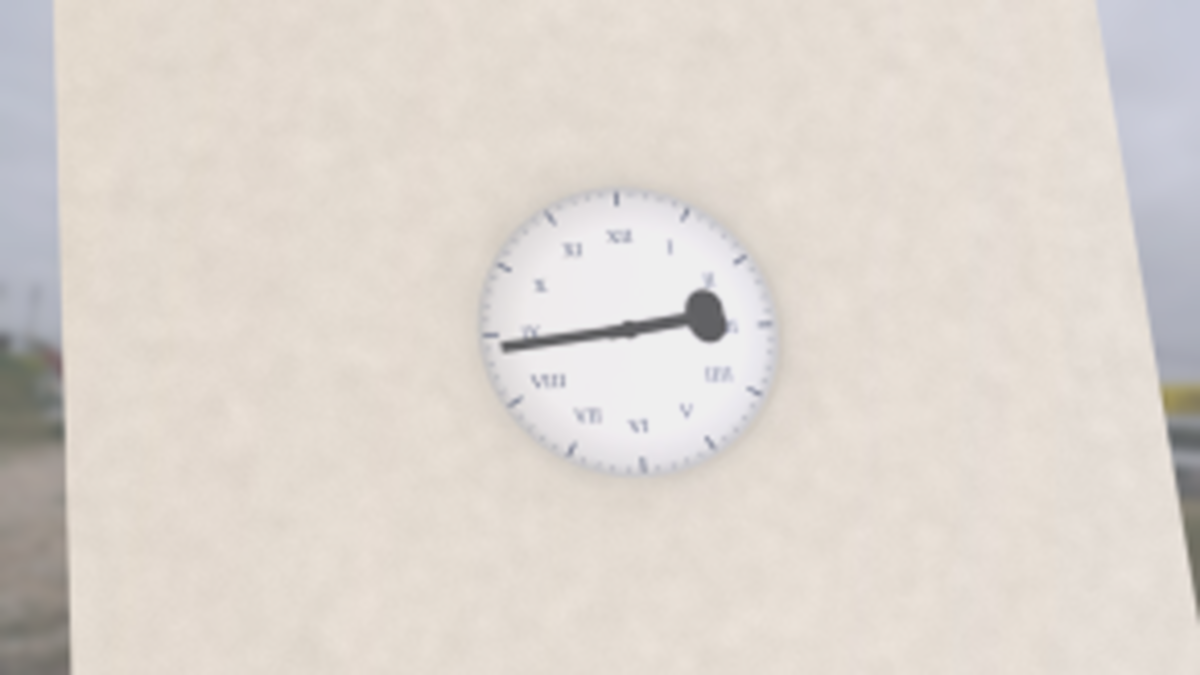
2.44
